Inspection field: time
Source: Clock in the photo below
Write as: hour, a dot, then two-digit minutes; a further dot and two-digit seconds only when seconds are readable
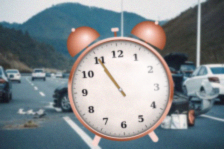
10.55
